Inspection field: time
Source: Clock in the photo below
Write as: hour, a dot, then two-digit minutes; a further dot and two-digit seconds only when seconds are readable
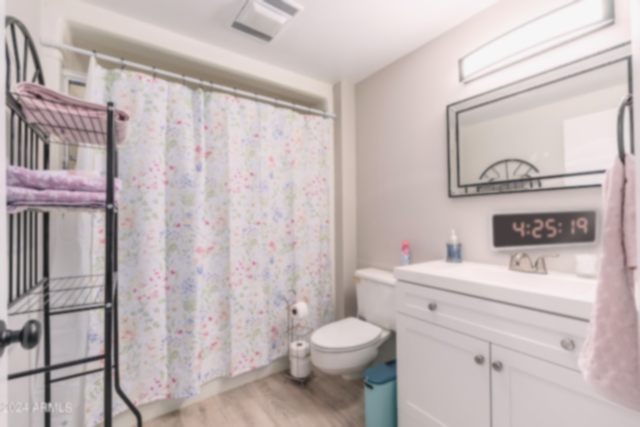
4.25.19
